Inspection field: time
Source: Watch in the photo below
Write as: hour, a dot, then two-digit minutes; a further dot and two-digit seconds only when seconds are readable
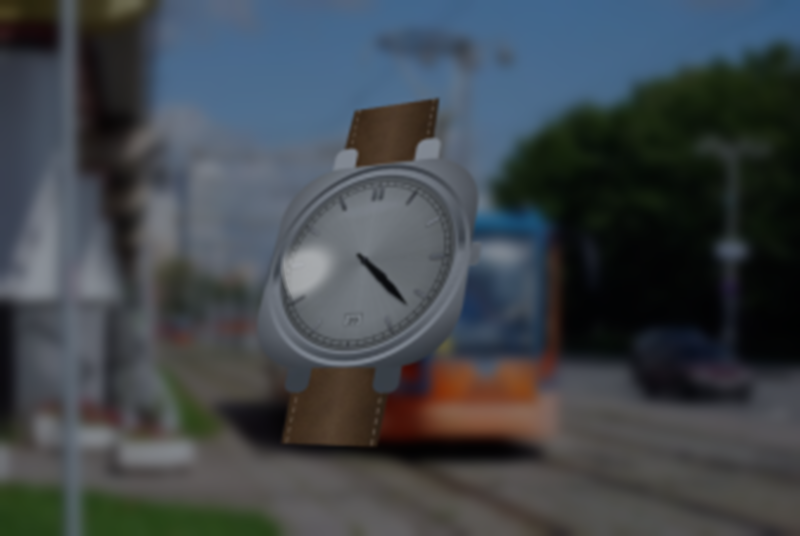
4.22
